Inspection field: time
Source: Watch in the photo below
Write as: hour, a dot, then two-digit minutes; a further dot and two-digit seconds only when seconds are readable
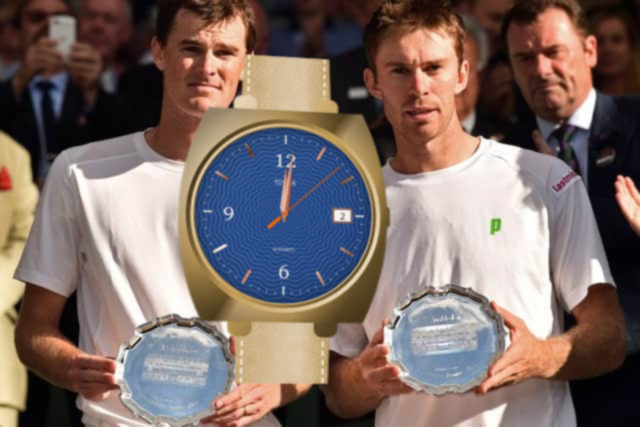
12.01.08
